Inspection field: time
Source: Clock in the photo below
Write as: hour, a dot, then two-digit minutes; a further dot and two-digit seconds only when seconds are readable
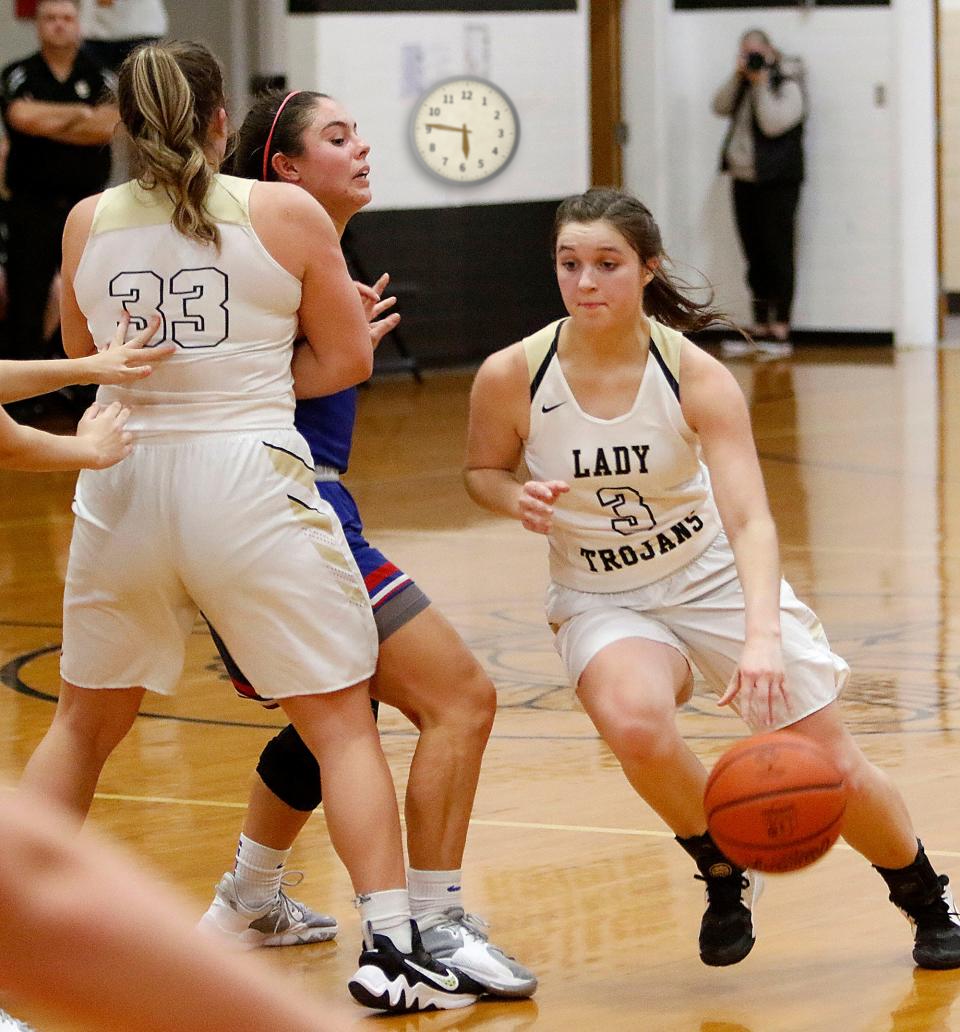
5.46
